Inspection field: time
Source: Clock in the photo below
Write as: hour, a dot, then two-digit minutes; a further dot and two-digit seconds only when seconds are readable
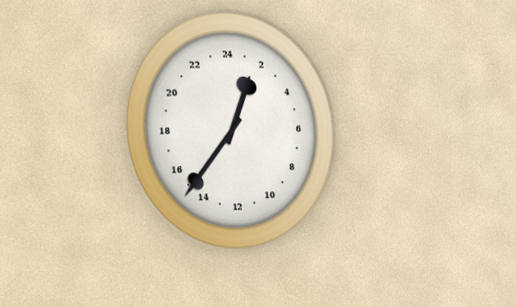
1.37
